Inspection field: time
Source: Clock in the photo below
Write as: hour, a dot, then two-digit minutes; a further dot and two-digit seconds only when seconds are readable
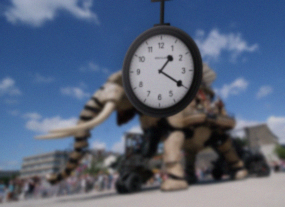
1.20
